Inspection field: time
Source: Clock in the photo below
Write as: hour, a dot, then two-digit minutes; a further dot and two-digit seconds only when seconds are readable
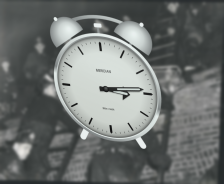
3.14
